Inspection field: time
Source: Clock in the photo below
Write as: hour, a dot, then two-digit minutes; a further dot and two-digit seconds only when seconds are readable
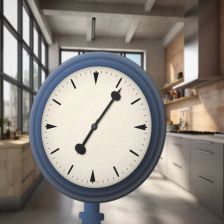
7.06
